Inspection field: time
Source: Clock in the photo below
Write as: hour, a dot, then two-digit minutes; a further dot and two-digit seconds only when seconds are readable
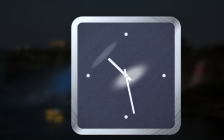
10.28
